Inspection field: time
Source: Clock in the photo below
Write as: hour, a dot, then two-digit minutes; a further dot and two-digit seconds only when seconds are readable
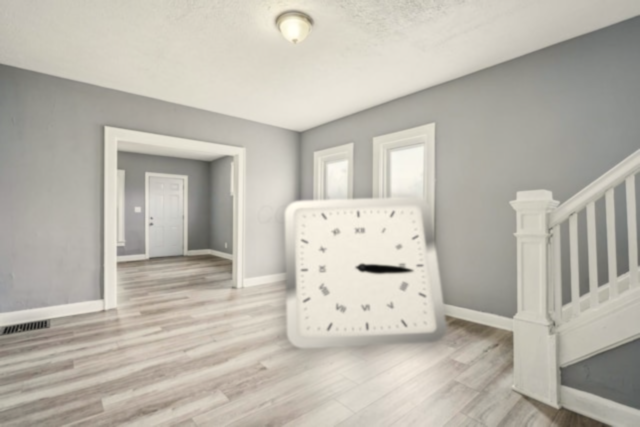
3.16
